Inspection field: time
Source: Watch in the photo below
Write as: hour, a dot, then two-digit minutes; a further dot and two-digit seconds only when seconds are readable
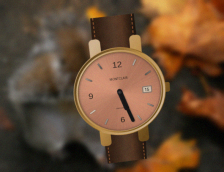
5.27
